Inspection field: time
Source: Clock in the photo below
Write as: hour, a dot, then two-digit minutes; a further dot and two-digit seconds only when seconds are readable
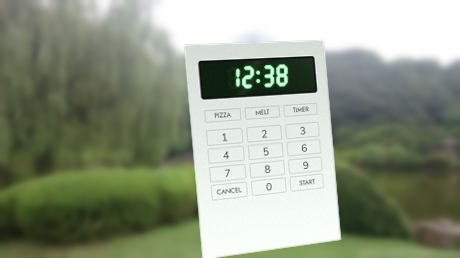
12.38
